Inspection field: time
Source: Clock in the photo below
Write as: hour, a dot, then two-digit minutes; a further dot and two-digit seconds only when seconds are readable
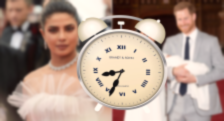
8.34
